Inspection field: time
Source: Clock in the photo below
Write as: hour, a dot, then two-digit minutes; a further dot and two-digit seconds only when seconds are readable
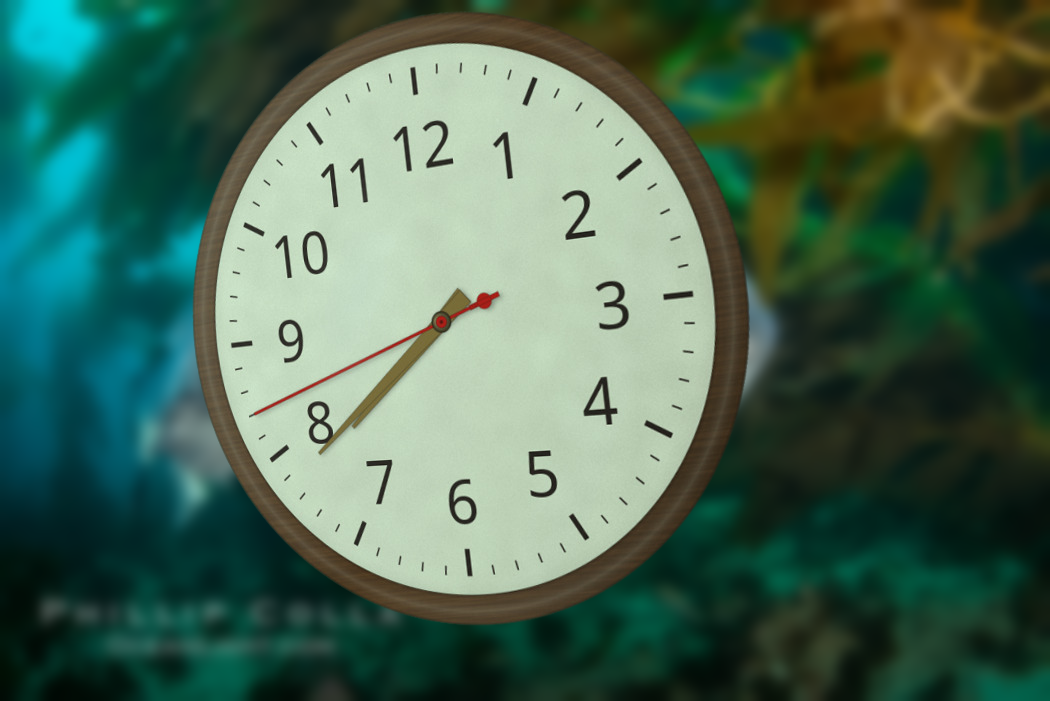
7.38.42
